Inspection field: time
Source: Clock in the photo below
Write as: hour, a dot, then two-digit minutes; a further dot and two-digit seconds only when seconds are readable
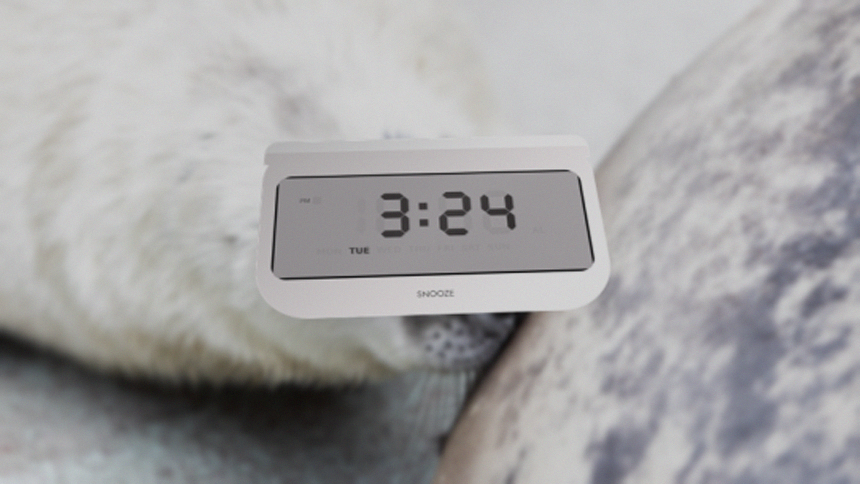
3.24
